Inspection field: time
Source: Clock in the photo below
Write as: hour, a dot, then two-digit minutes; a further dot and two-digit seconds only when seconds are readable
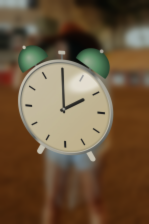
2.00
